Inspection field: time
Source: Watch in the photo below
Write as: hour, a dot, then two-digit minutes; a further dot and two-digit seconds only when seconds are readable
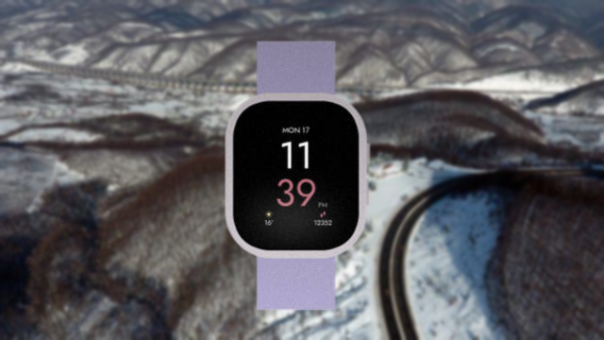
11.39
